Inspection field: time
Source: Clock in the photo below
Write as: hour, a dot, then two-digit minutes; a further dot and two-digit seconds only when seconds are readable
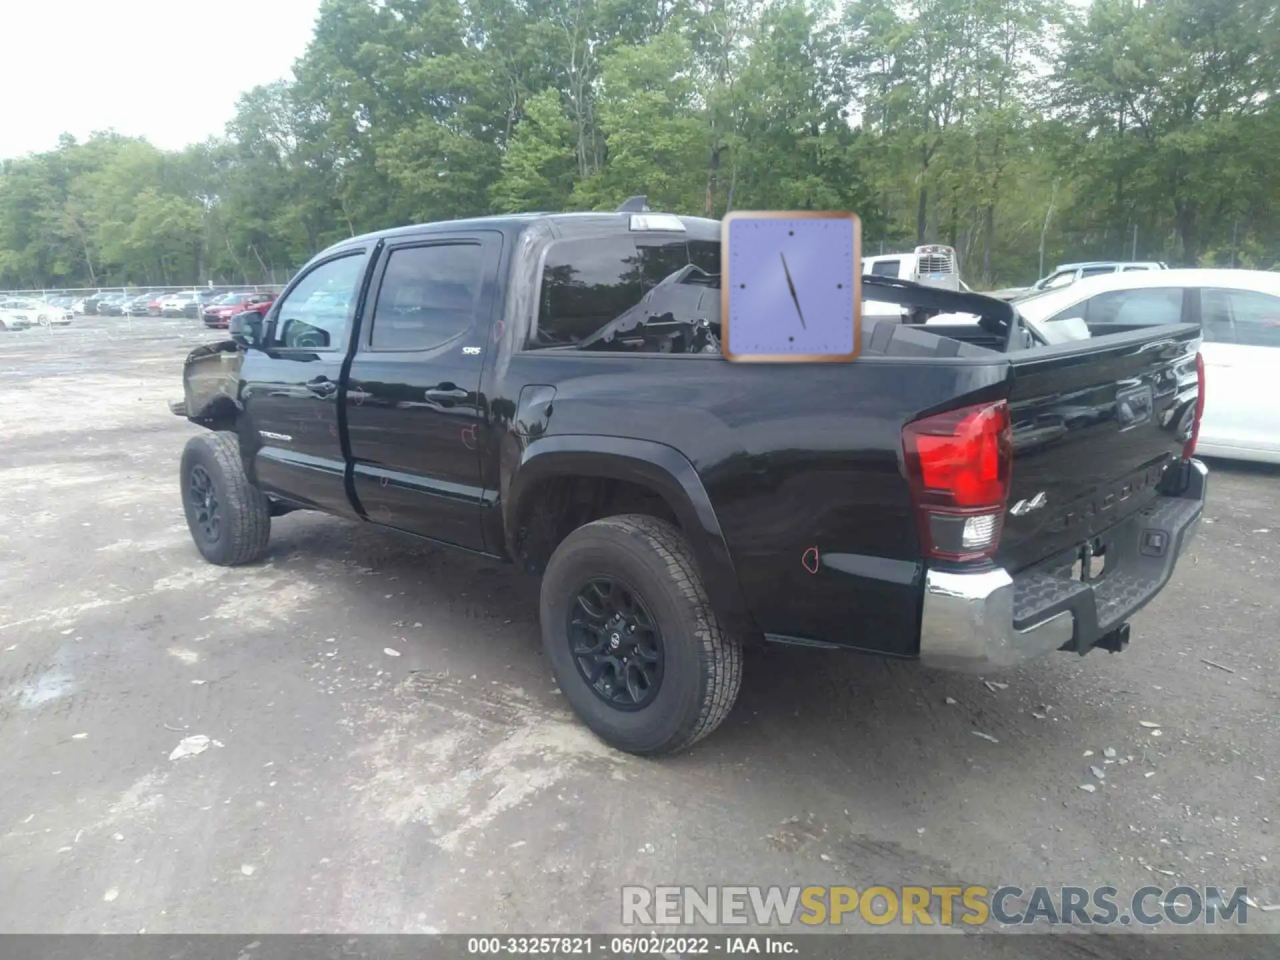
11.27
